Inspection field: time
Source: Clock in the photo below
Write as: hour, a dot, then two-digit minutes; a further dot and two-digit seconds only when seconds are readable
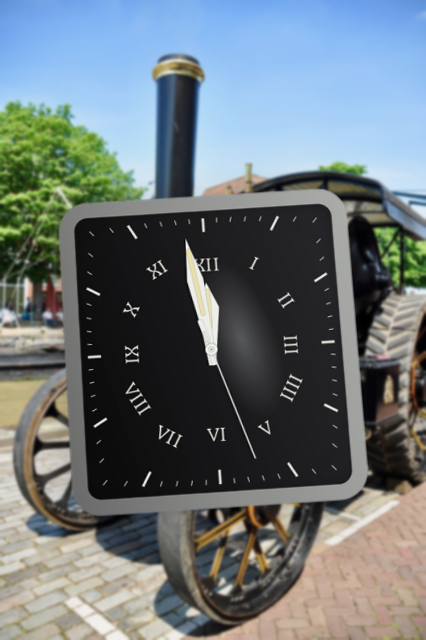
11.58.27
